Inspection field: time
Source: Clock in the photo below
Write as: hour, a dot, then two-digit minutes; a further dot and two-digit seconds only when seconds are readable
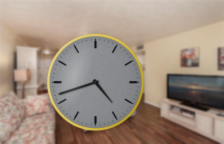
4.42
